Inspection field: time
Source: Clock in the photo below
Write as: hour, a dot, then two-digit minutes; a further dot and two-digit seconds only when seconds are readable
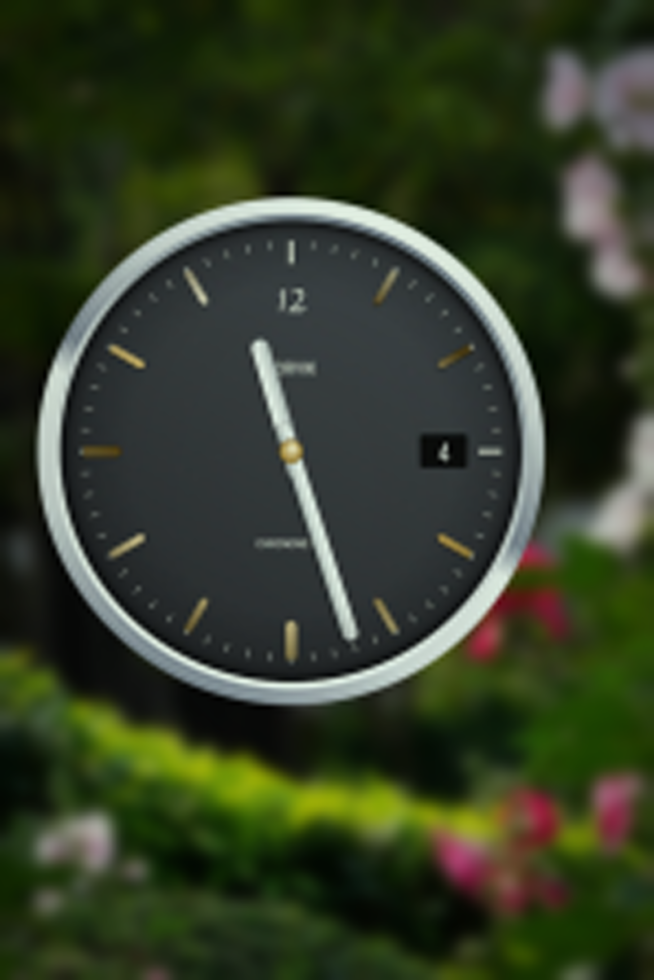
11.27
